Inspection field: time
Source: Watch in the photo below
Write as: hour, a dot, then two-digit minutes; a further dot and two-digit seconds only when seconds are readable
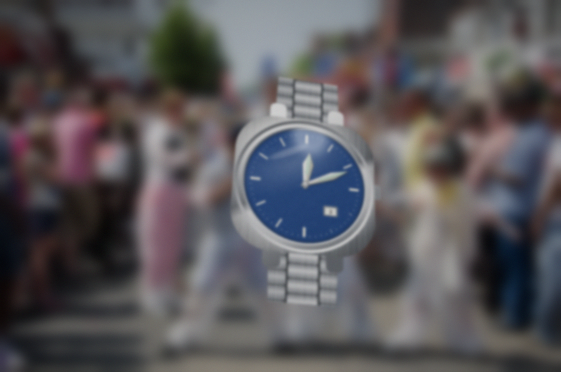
12.11
